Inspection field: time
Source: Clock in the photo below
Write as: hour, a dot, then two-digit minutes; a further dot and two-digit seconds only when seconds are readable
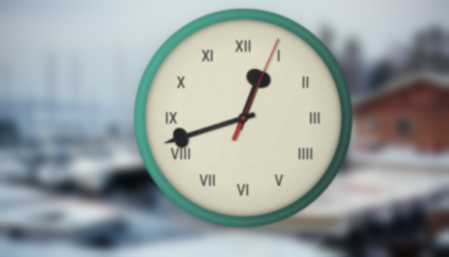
12.42.04
